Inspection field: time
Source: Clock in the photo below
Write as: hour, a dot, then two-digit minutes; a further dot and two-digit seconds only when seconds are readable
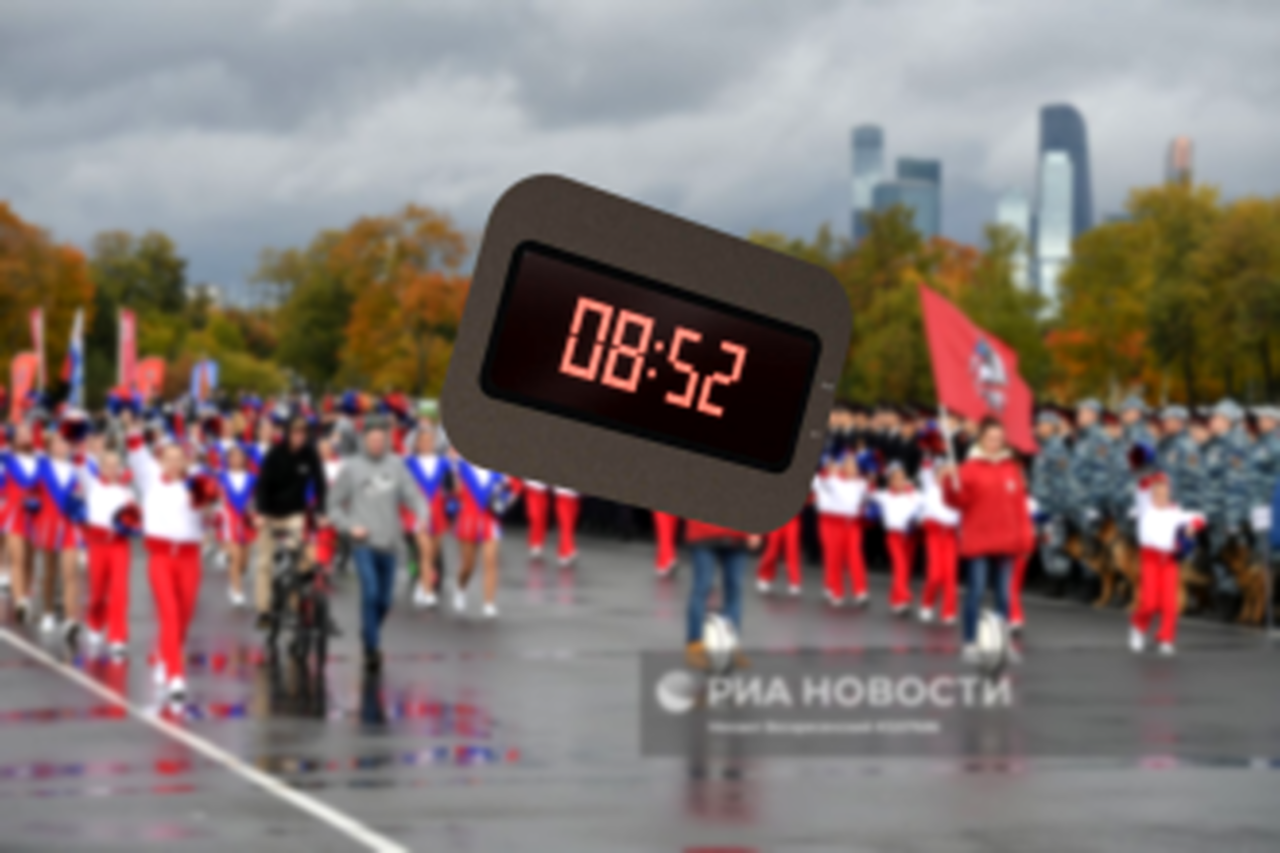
8.52
